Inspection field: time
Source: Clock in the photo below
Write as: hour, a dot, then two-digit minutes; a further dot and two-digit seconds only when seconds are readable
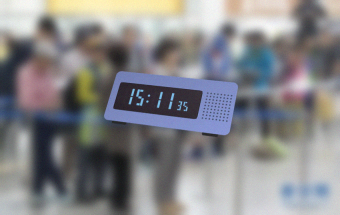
15.11.35
